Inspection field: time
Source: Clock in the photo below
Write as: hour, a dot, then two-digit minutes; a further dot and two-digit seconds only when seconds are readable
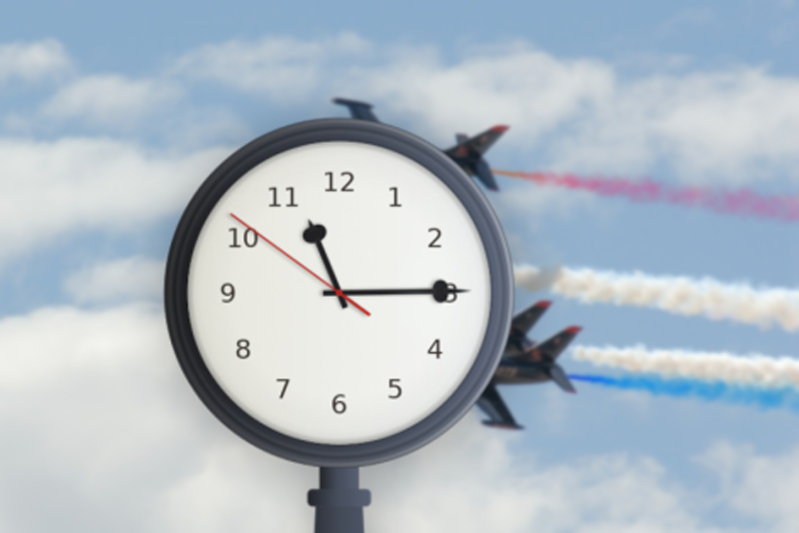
11.14.51
